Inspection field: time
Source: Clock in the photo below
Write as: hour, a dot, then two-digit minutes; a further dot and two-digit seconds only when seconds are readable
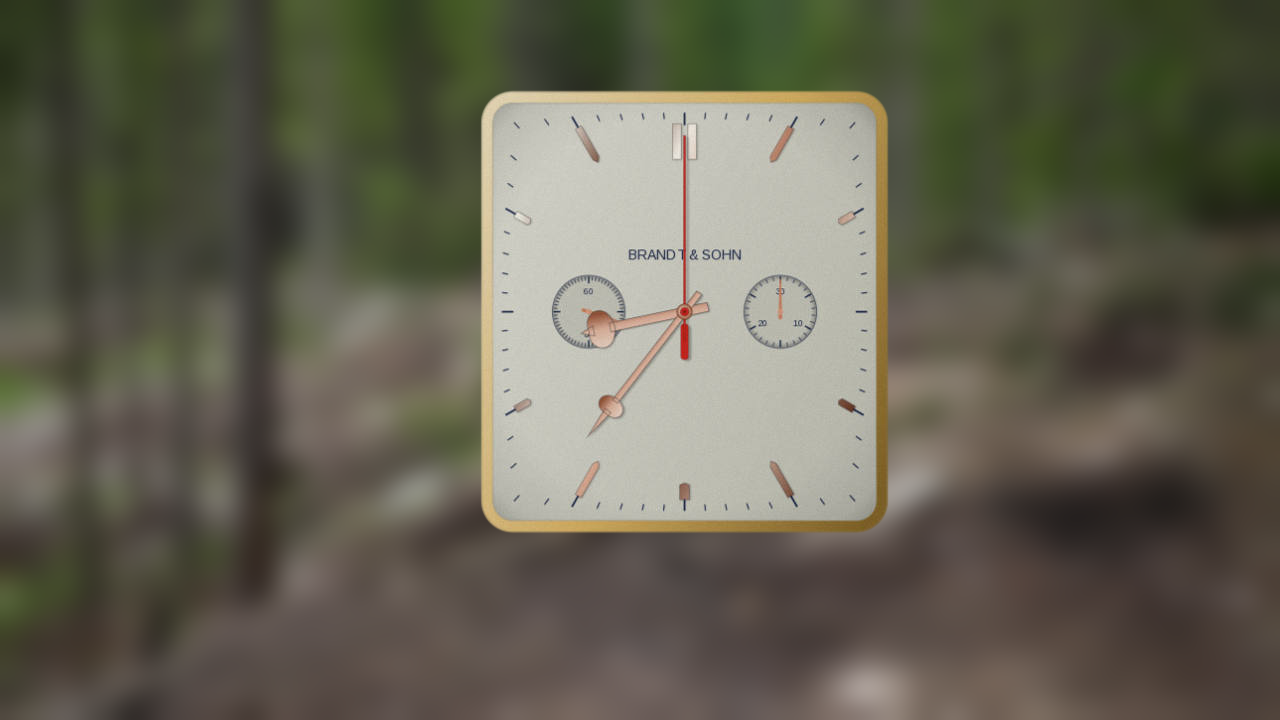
8.36.18
